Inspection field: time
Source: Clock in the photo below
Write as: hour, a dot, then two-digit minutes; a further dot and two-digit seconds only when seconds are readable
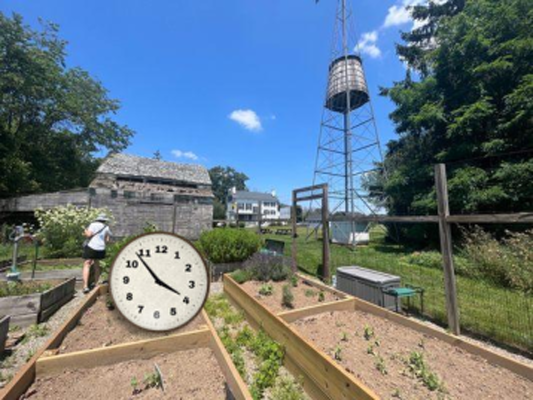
3.53
